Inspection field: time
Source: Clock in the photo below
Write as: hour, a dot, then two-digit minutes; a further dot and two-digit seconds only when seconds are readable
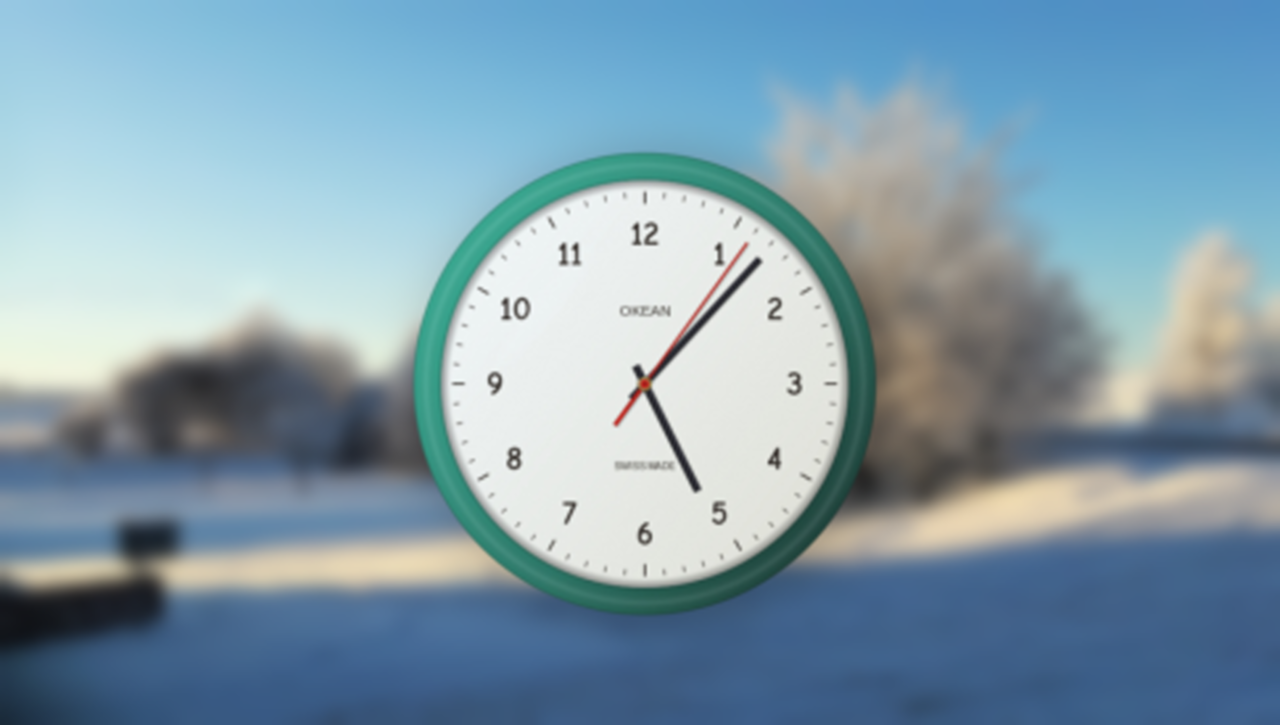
5.07.06
